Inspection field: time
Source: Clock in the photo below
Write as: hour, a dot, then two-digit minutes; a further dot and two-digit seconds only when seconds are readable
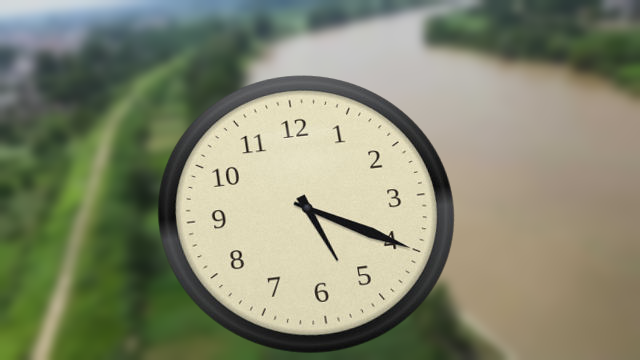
5.20
